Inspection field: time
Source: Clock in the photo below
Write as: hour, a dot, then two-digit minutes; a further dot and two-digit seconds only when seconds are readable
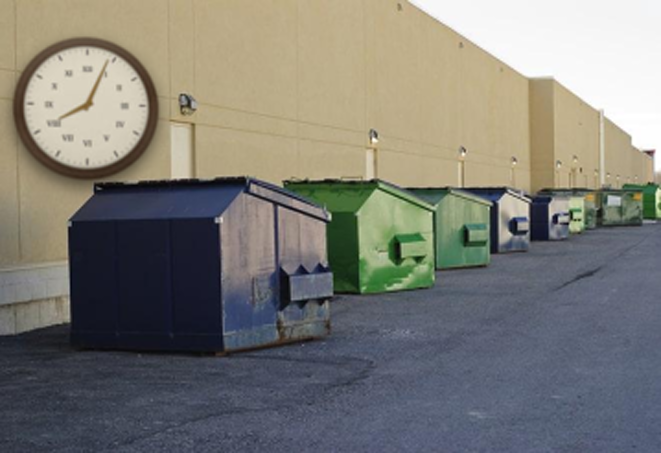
8.04
